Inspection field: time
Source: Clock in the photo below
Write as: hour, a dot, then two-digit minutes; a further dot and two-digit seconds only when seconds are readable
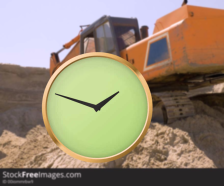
1.48
